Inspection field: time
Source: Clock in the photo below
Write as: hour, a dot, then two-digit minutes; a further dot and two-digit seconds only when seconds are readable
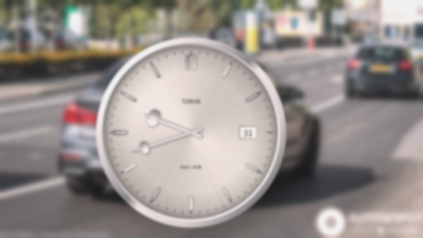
9.42
